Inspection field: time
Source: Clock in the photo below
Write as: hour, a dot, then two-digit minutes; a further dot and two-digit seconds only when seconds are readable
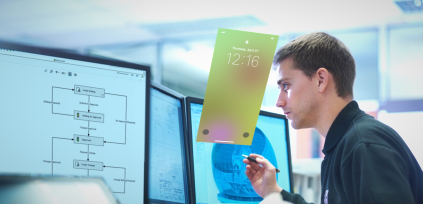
12.16
